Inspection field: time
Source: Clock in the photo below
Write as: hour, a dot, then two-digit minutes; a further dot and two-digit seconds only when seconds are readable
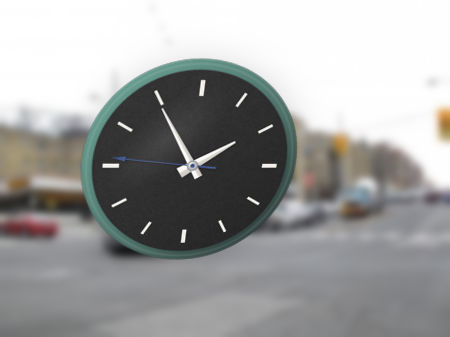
1.54.46
